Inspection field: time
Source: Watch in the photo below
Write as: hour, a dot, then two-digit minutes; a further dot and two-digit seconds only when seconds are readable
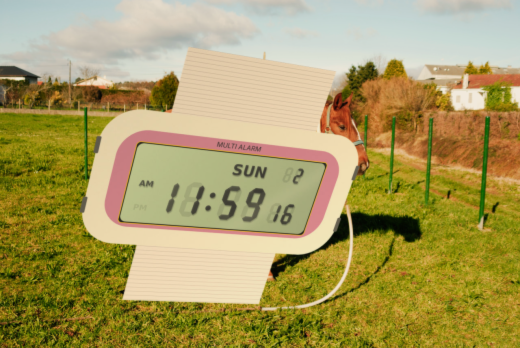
11.59.16
